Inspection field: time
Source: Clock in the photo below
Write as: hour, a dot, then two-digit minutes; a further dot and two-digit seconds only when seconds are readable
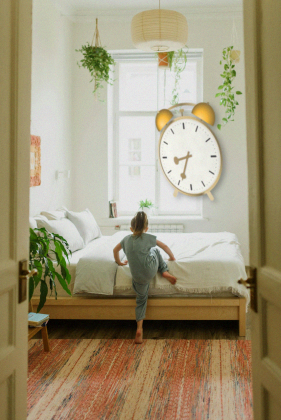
8.34
